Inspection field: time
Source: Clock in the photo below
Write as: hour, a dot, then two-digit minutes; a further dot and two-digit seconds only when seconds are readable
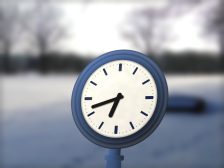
6.42
